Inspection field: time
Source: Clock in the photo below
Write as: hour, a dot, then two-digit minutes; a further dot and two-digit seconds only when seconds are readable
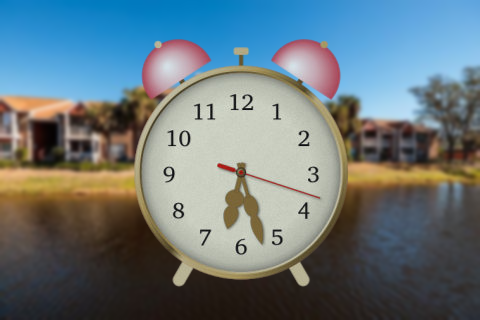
6.27.18
